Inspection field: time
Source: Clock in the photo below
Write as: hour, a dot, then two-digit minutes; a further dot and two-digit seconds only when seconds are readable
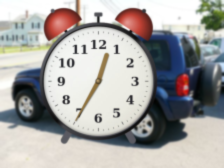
12.35
